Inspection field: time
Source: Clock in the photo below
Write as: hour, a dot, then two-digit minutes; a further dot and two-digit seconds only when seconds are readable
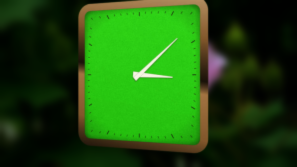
3.08
